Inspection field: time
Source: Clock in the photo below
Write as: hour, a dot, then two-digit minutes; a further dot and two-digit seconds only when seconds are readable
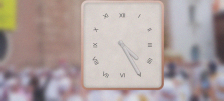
4.25
